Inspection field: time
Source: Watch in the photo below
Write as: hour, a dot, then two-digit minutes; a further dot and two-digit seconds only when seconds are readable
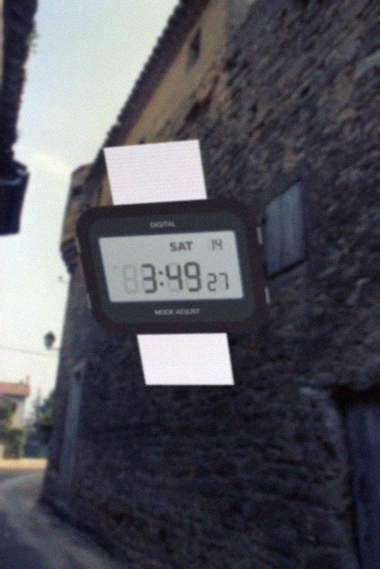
3.49.27
